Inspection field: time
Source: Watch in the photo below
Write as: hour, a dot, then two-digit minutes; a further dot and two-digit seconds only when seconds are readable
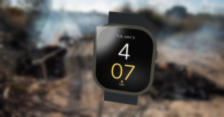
4.07
